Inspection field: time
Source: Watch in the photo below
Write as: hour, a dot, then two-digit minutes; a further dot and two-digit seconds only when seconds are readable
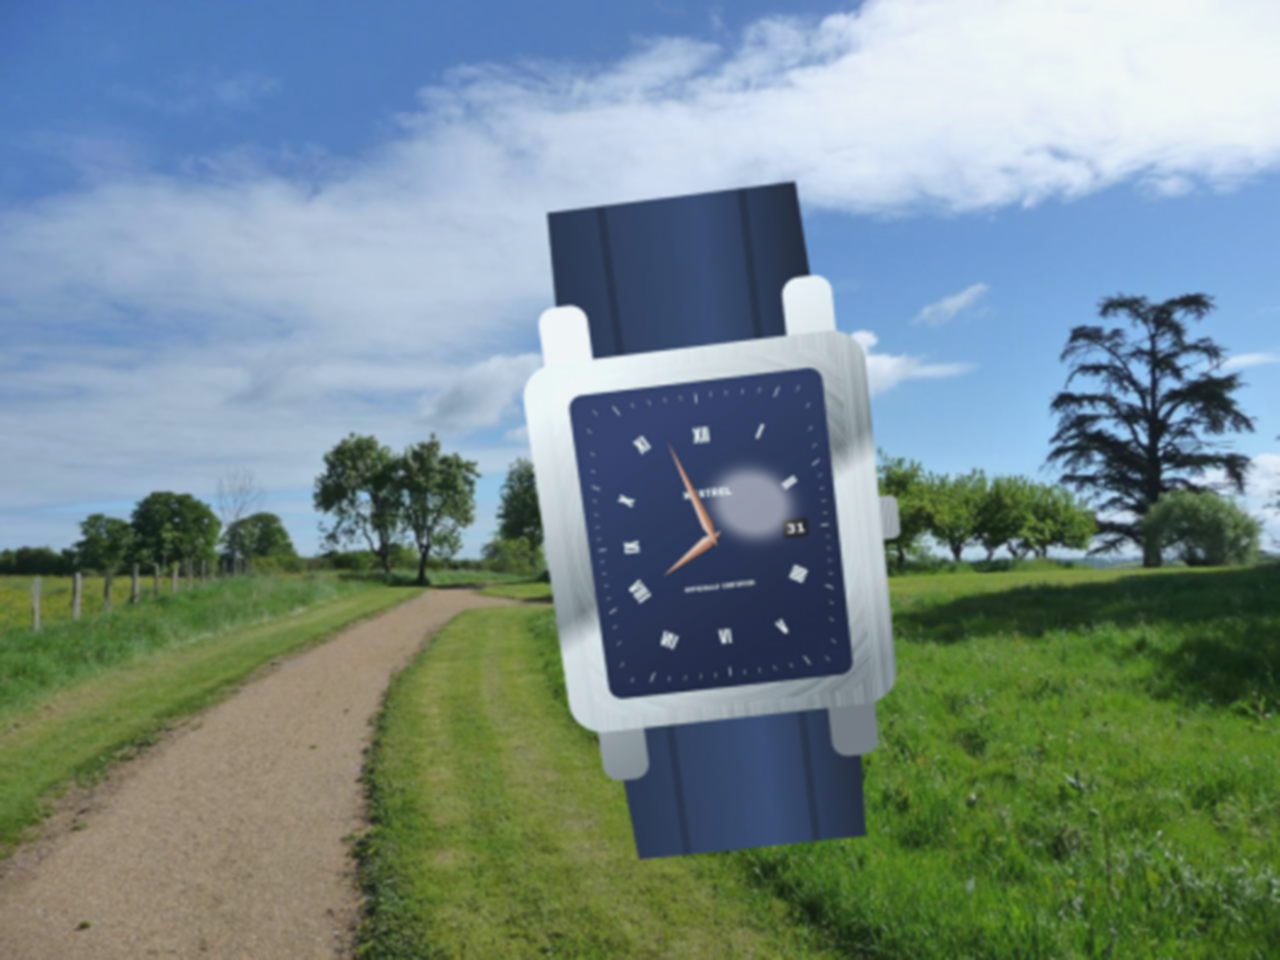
7.57
